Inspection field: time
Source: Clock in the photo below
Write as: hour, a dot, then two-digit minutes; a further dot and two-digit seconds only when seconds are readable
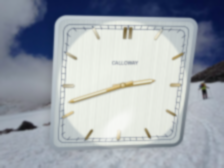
2.42
